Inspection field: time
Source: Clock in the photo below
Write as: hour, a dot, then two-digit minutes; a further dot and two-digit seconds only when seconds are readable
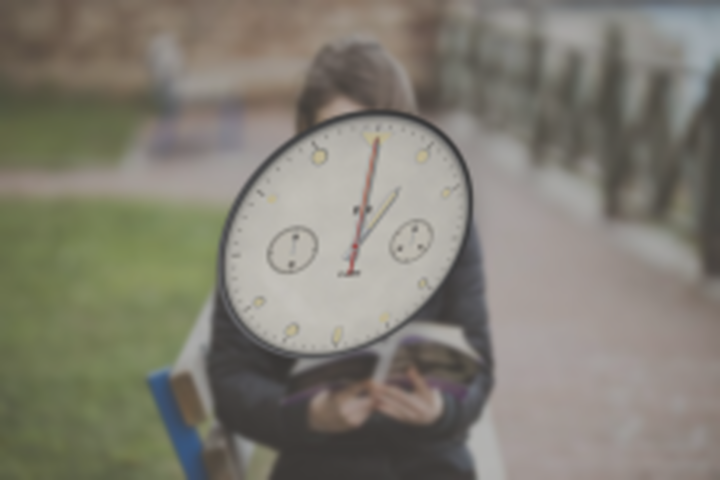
1.00
